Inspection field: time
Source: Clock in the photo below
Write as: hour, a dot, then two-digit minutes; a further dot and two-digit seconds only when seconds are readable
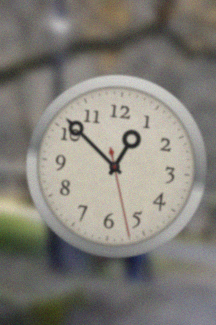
12.51.27
